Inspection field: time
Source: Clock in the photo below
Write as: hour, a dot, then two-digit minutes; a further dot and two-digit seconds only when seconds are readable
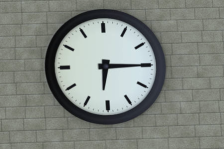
6.15
